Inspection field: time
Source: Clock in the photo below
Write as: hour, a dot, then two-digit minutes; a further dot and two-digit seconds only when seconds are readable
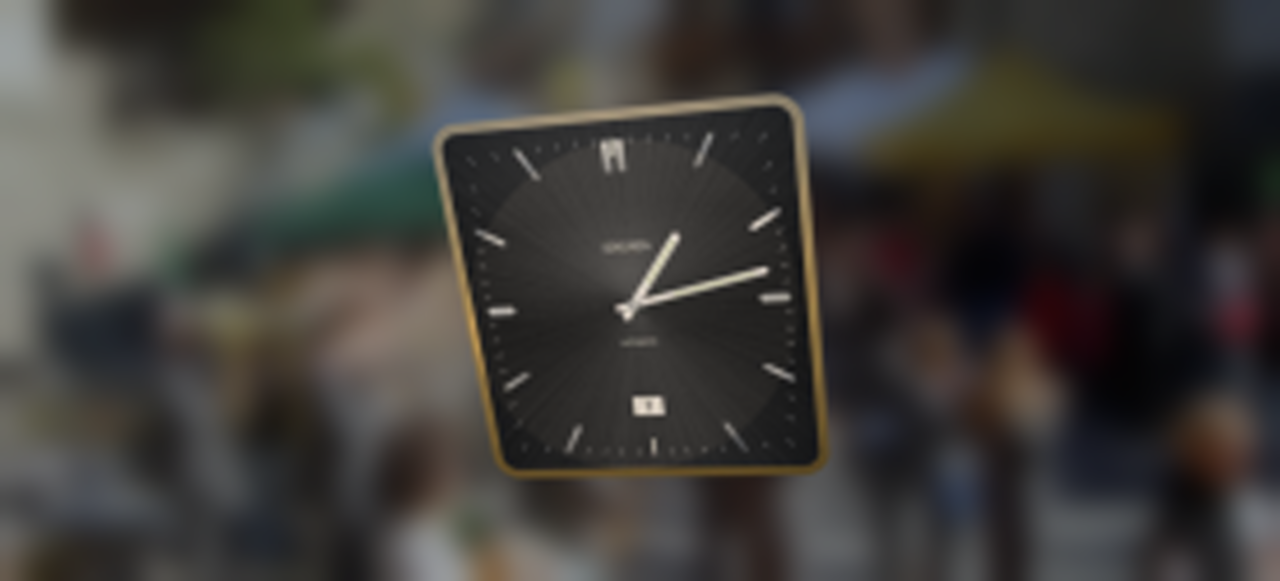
1.13
